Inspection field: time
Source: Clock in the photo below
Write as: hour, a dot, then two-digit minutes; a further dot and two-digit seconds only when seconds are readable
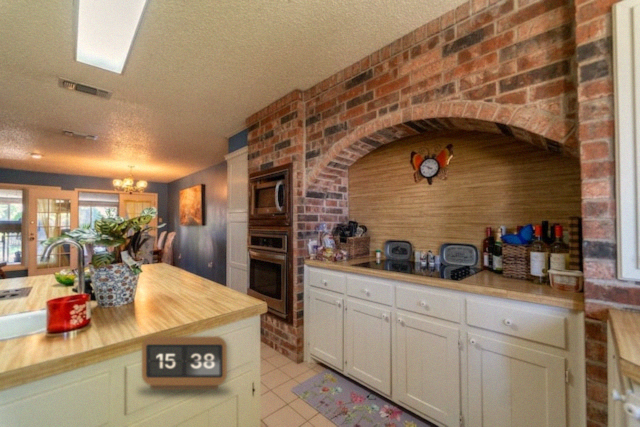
15.38
